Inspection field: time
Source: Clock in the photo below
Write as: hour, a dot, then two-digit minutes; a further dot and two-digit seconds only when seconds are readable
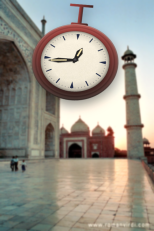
12.44
